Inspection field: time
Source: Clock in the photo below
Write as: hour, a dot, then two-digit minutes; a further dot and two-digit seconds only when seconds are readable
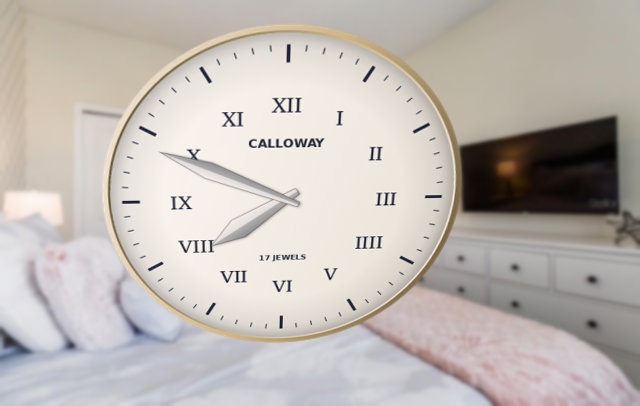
7.49
